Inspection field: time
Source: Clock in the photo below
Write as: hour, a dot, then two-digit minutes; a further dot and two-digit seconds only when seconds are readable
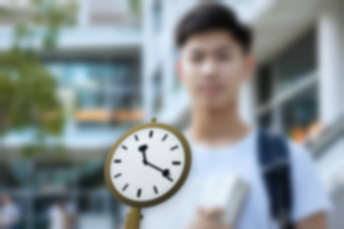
11.19
